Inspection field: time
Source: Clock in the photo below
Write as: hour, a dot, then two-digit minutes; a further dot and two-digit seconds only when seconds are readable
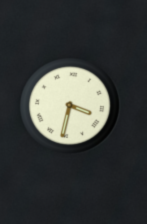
3.31
